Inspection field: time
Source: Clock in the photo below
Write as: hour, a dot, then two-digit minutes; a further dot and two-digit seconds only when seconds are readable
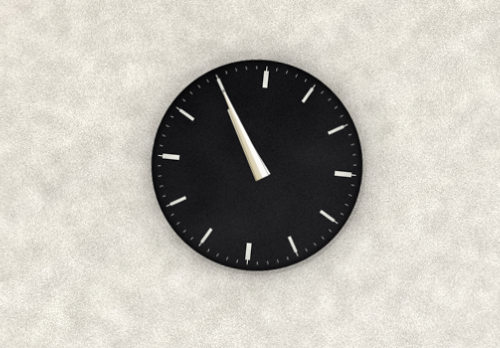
10.55
